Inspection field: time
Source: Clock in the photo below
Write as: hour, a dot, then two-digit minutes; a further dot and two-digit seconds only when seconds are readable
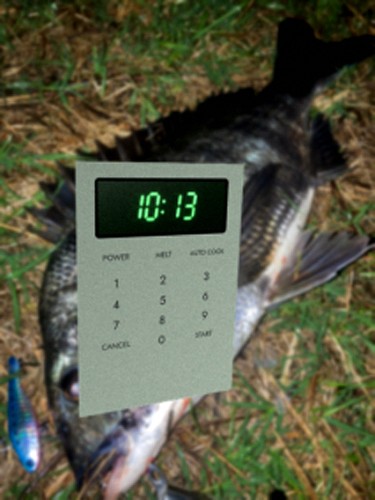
10.13
